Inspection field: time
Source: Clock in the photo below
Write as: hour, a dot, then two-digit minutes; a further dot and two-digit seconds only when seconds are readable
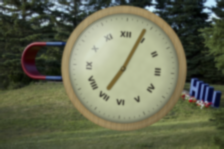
7.04
